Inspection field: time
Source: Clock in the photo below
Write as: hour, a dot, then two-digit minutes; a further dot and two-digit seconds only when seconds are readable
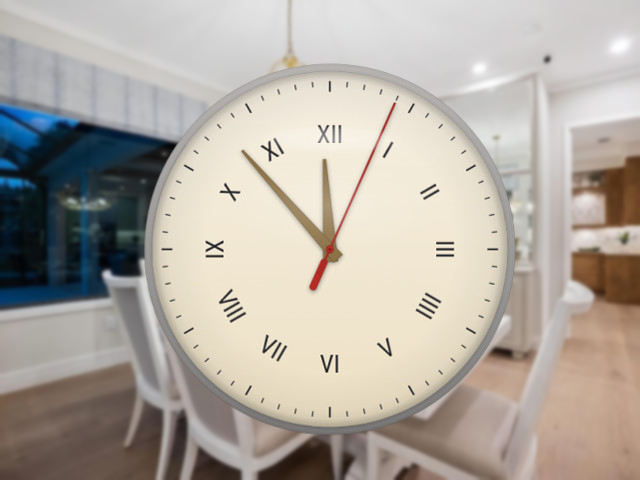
11.53.04
